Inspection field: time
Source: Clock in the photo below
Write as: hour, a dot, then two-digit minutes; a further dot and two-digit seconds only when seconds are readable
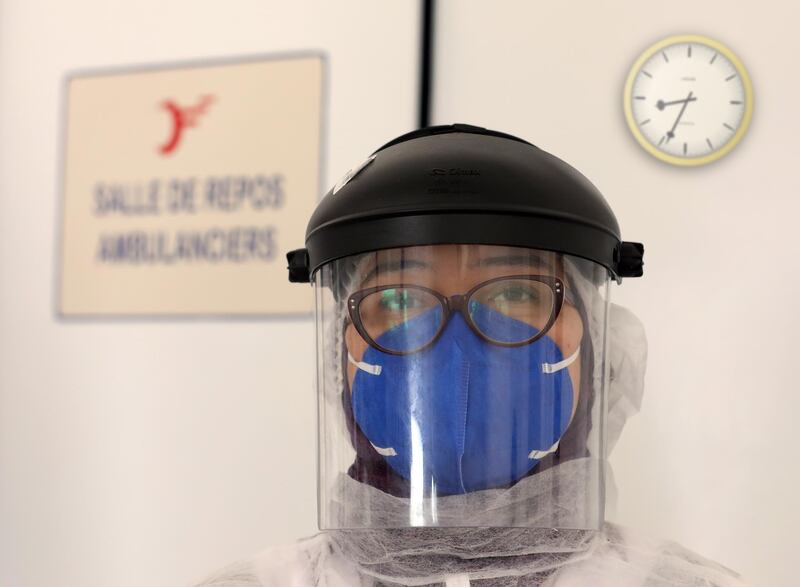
8.34
